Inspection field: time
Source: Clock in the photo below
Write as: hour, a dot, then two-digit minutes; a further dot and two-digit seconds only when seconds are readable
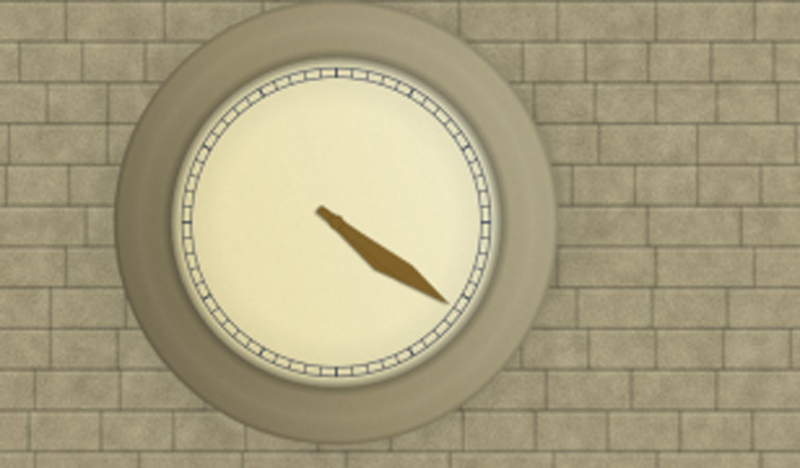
4.21
